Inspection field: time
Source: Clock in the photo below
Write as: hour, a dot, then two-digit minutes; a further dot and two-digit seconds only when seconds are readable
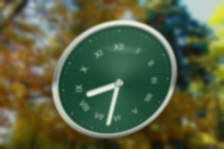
8.32
